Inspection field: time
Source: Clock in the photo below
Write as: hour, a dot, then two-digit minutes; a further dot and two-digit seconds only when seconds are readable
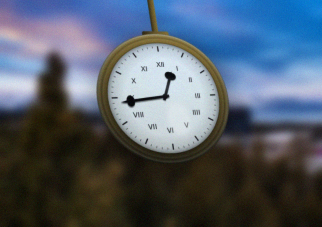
12.44
